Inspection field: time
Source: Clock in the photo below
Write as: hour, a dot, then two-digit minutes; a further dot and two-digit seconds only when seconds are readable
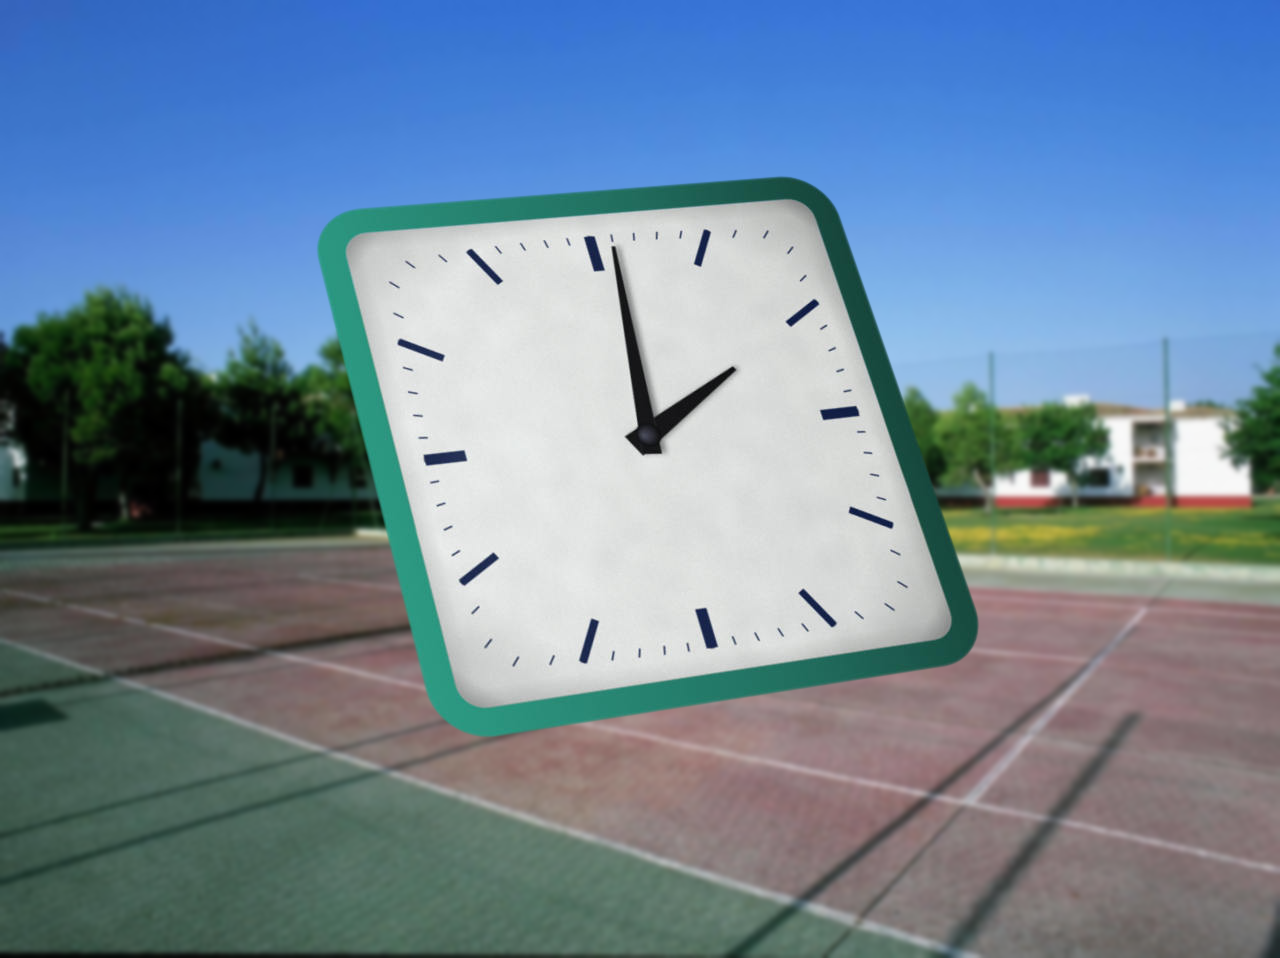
2.01
